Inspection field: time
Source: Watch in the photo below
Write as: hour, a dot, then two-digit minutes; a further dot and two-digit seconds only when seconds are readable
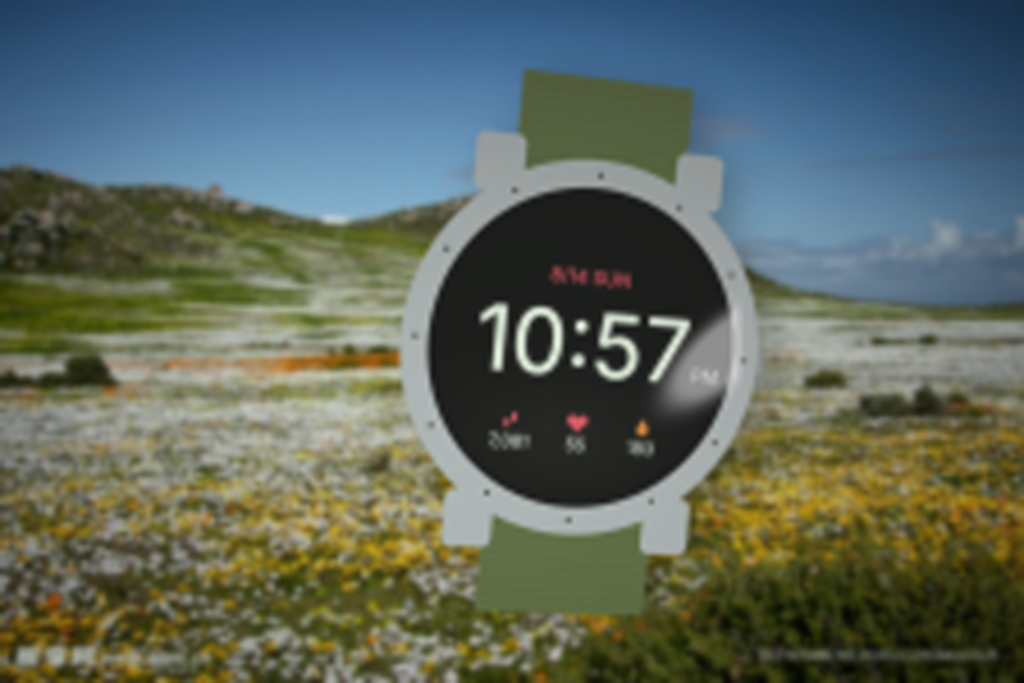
10.57
